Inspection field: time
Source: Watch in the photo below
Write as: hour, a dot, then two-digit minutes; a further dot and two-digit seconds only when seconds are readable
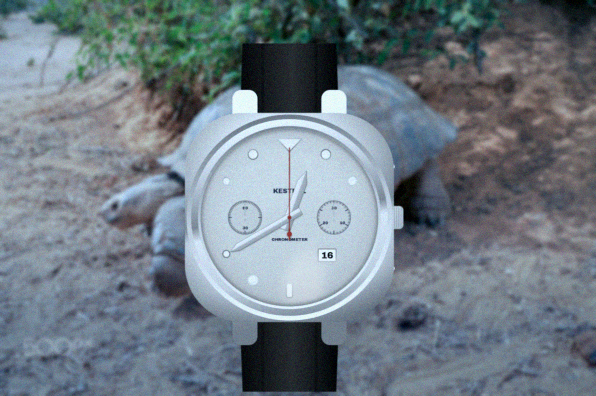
12.40
